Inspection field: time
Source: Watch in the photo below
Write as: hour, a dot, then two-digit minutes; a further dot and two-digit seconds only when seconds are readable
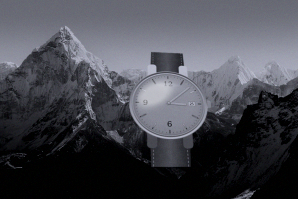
3.08
